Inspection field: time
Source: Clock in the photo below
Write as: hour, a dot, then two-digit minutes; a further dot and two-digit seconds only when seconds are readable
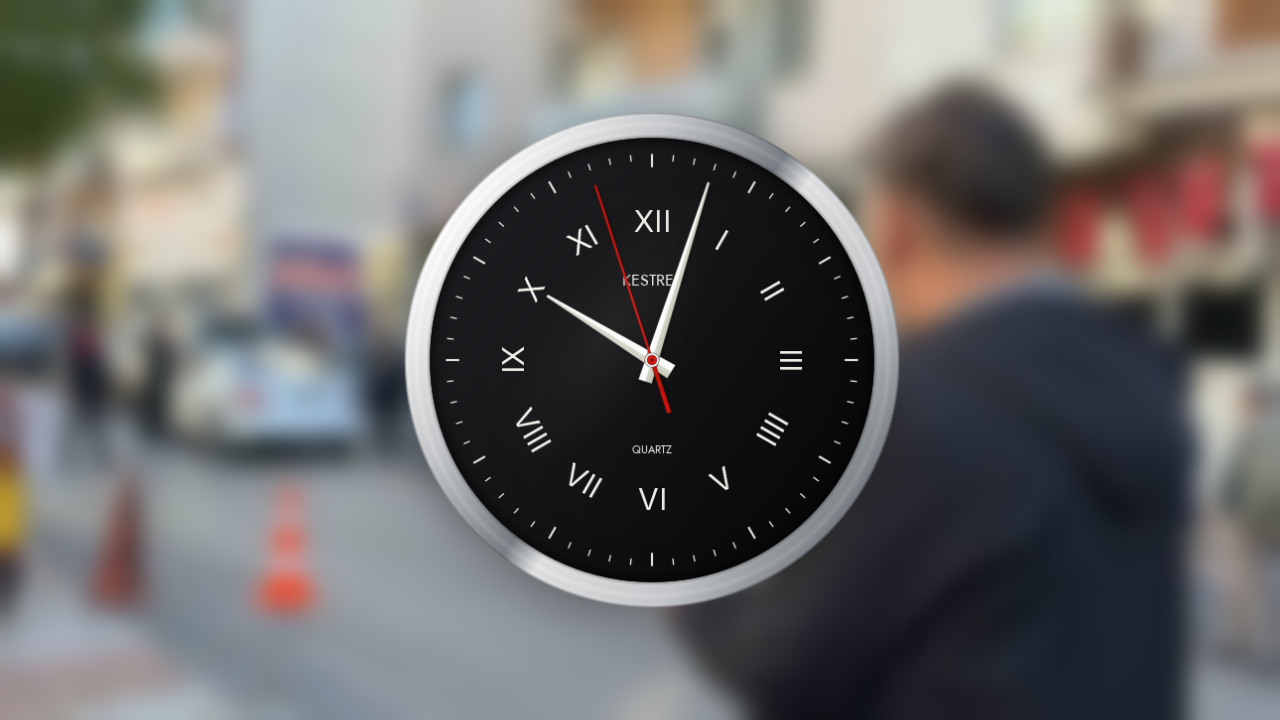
10.02.57
